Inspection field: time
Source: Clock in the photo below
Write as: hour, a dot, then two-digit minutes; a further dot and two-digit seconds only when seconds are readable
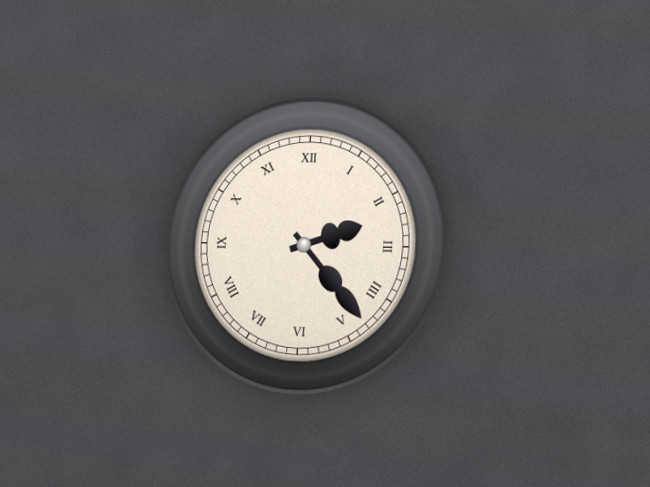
2.23
